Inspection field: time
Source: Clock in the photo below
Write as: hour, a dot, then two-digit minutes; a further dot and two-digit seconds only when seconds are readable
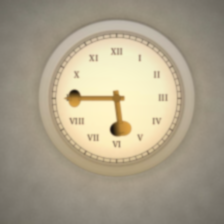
5.45
